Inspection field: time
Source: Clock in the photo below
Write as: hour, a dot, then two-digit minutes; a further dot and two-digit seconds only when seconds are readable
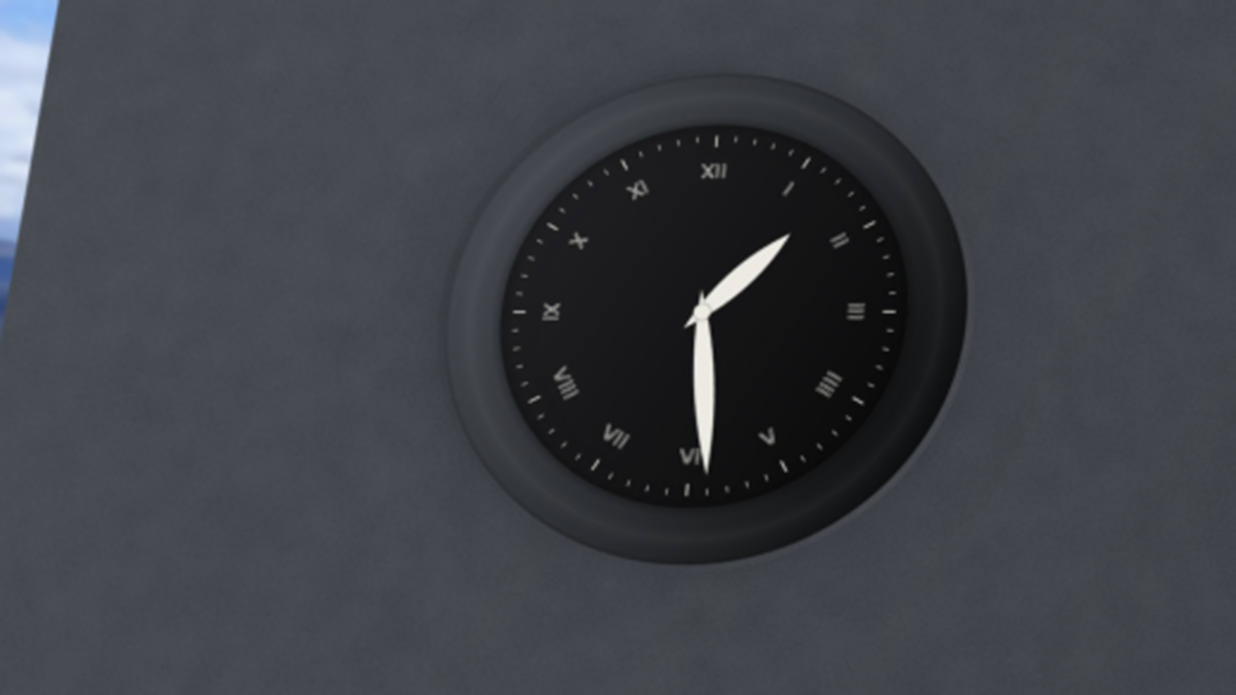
1.29
